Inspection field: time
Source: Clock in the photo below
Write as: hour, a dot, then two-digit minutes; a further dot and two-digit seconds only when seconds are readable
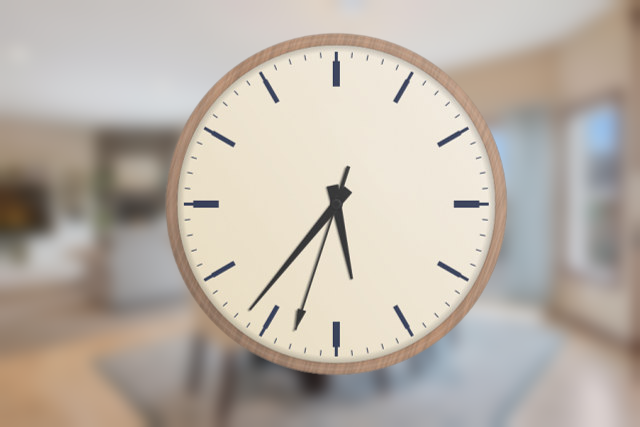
5.36.33
